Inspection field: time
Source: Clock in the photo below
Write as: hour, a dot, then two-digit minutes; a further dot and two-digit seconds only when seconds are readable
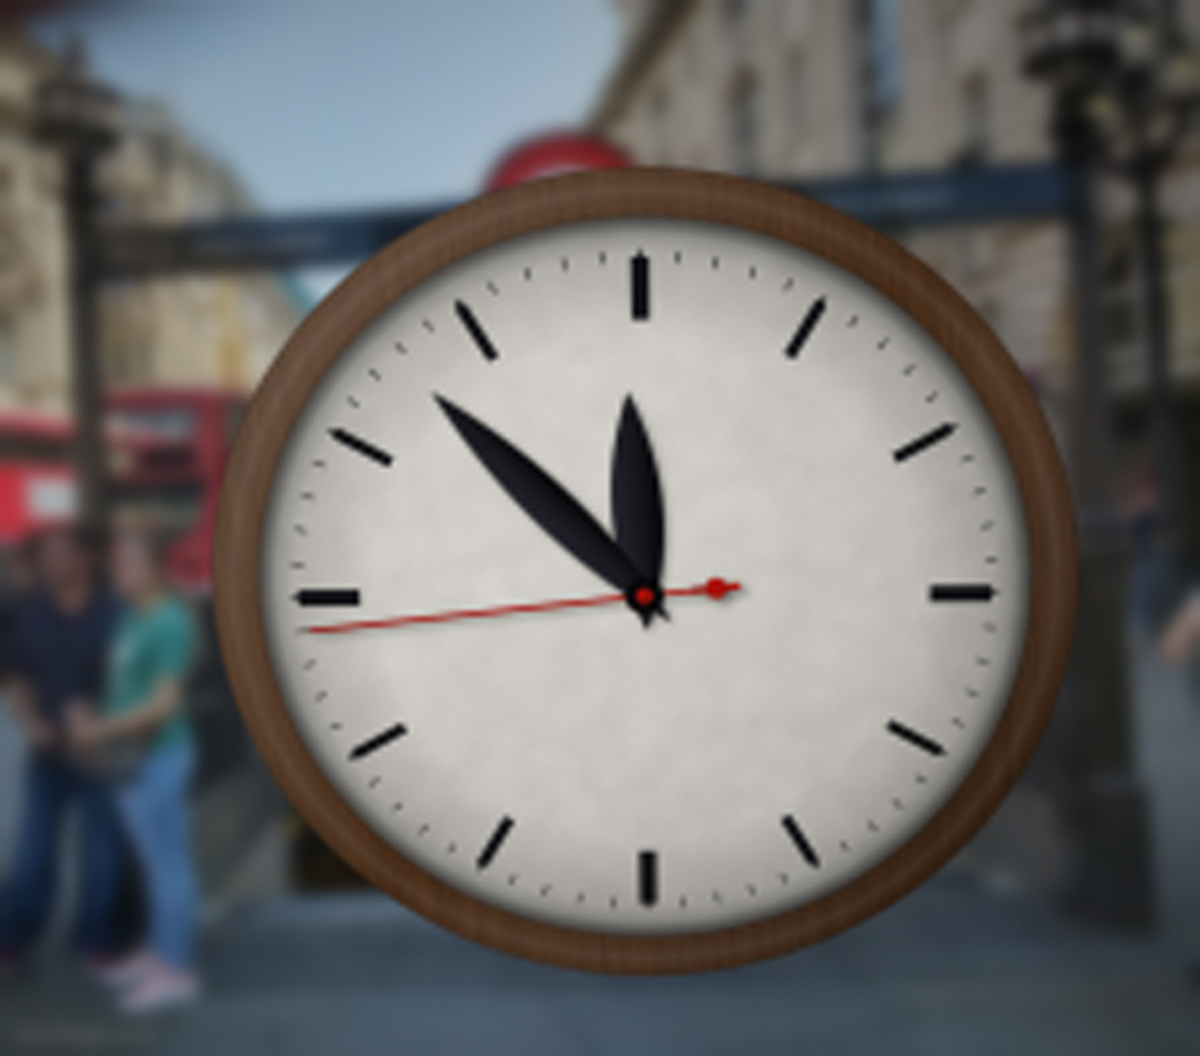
11.52.44
